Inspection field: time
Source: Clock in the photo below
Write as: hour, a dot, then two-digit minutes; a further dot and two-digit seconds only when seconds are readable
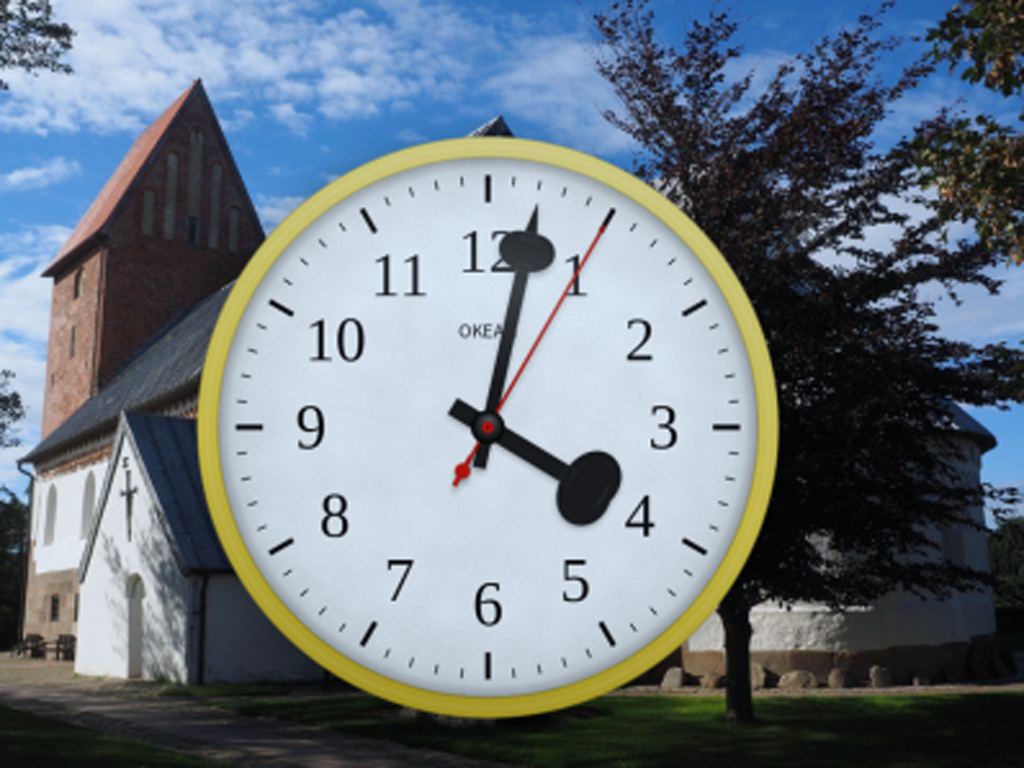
4.02.05
